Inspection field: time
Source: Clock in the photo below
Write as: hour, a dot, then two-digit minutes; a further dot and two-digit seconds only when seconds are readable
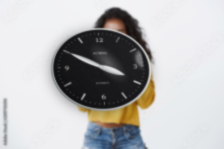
3.50
